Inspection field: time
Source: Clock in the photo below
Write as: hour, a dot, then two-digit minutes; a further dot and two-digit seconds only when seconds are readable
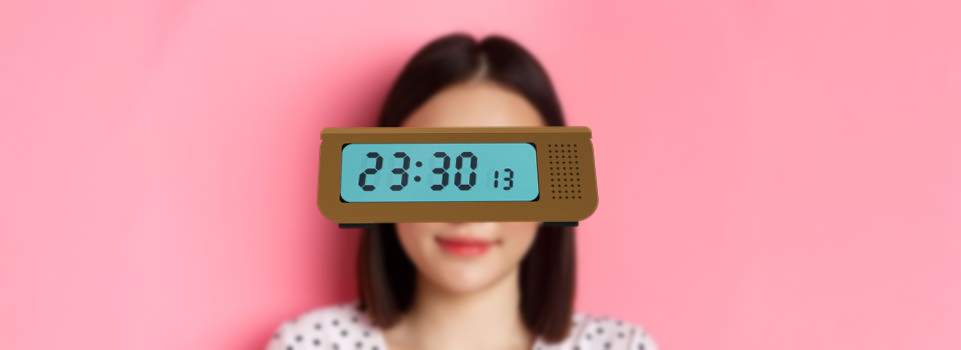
23.30.13
